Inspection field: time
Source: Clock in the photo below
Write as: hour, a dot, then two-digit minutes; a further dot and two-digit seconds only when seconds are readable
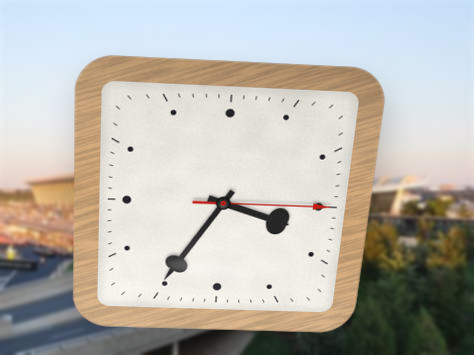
3.35.15
